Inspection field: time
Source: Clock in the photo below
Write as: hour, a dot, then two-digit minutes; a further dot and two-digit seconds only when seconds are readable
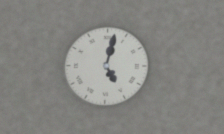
5.02
